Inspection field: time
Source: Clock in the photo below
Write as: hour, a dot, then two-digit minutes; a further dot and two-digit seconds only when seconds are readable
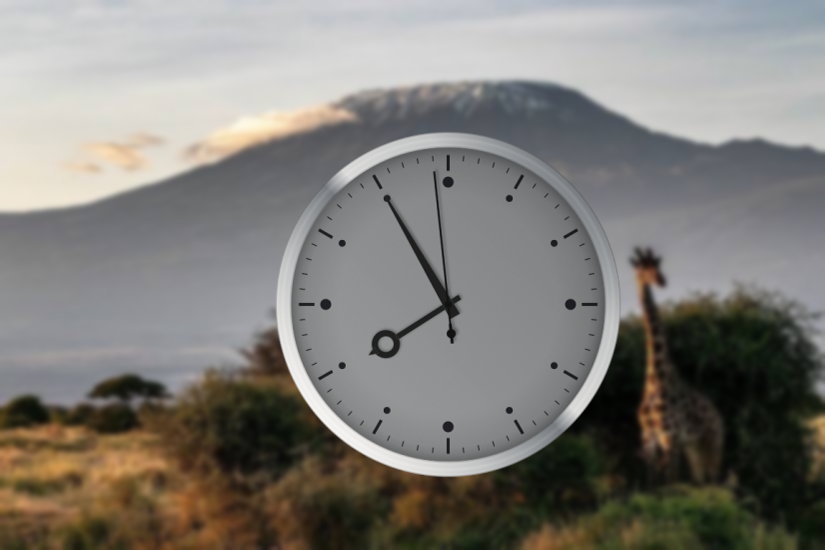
7.54.59
